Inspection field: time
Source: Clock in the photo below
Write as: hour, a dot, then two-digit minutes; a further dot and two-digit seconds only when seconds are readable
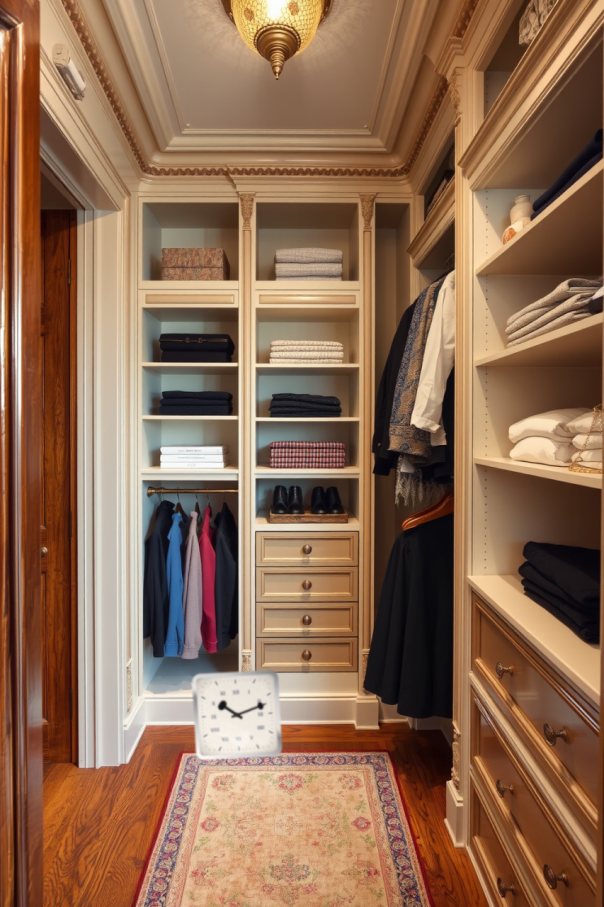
10.12
